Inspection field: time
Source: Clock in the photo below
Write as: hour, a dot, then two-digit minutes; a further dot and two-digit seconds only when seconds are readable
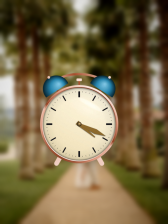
4.19
